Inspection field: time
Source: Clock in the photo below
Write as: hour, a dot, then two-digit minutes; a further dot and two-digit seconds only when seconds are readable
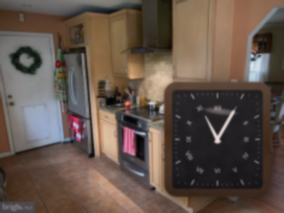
11.05
